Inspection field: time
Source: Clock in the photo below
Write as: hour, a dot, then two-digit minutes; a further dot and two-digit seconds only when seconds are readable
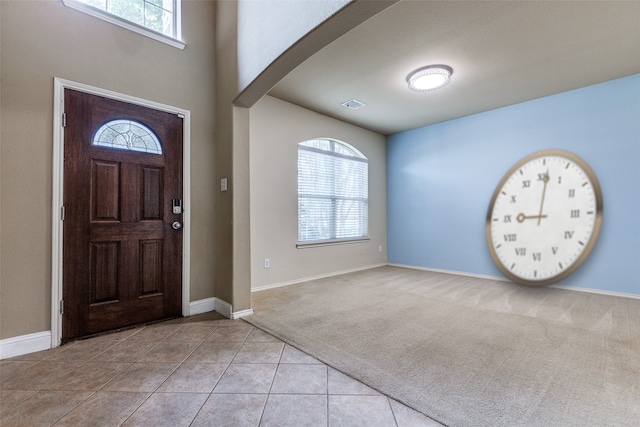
9.01
